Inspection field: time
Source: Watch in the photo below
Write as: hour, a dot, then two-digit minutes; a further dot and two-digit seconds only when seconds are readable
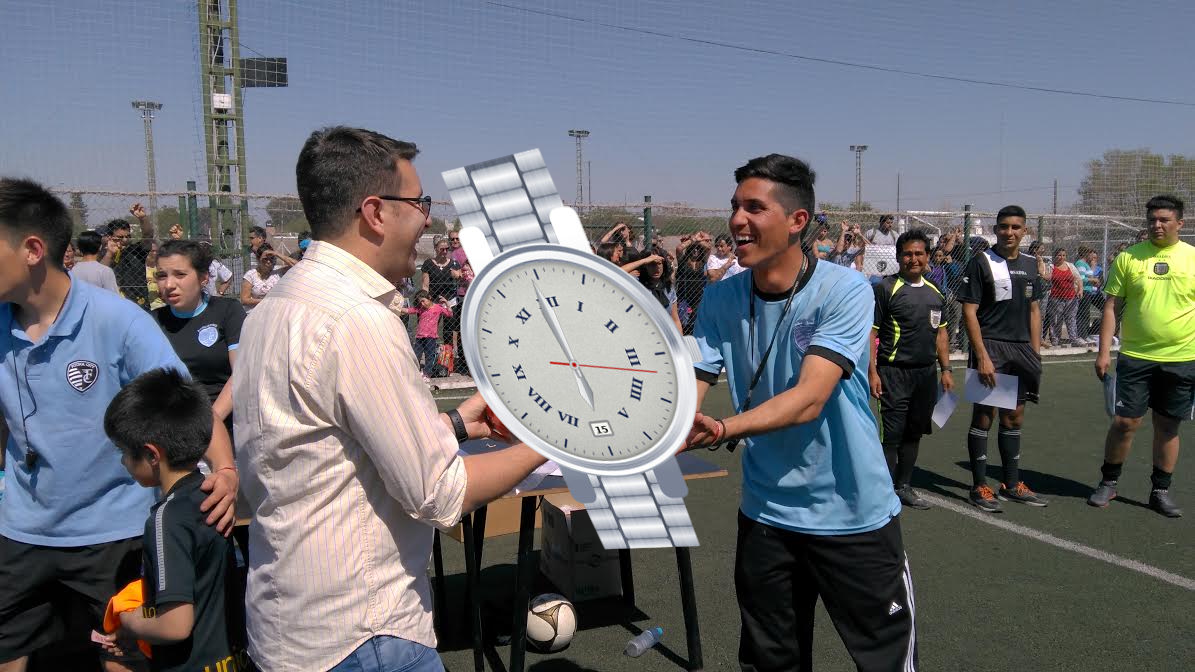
5.59.17
